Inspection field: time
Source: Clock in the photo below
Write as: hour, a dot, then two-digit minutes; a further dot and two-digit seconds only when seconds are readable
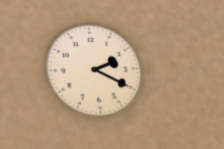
2.20
